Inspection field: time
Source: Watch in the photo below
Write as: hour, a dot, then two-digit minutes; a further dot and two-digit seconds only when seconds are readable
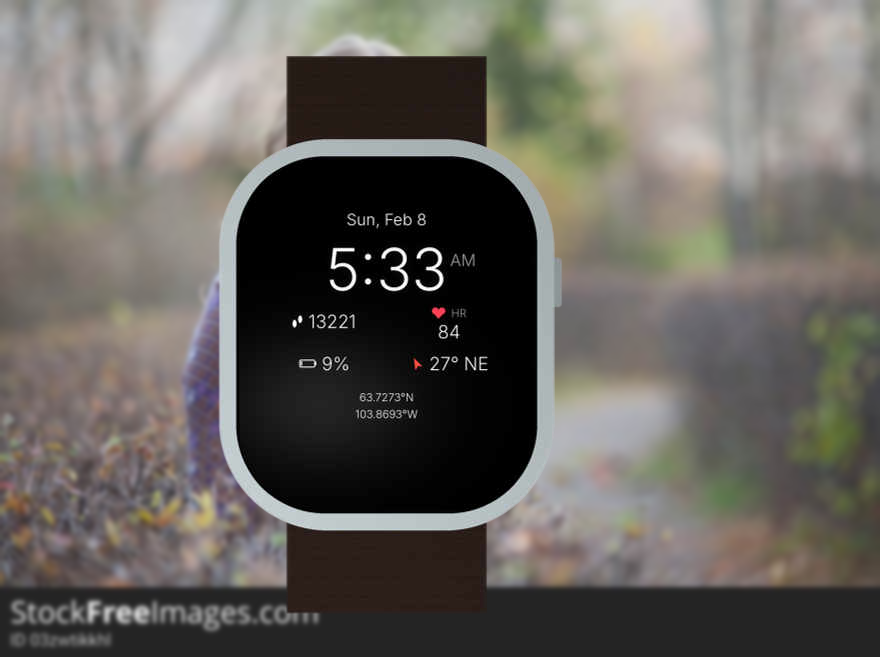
5.33
